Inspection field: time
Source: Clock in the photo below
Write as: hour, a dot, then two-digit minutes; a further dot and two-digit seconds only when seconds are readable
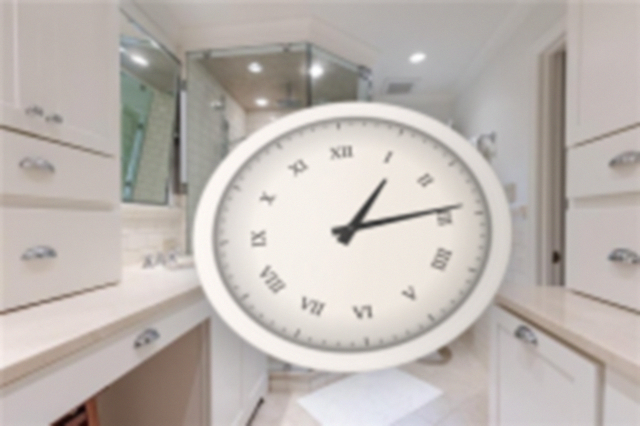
1.14
